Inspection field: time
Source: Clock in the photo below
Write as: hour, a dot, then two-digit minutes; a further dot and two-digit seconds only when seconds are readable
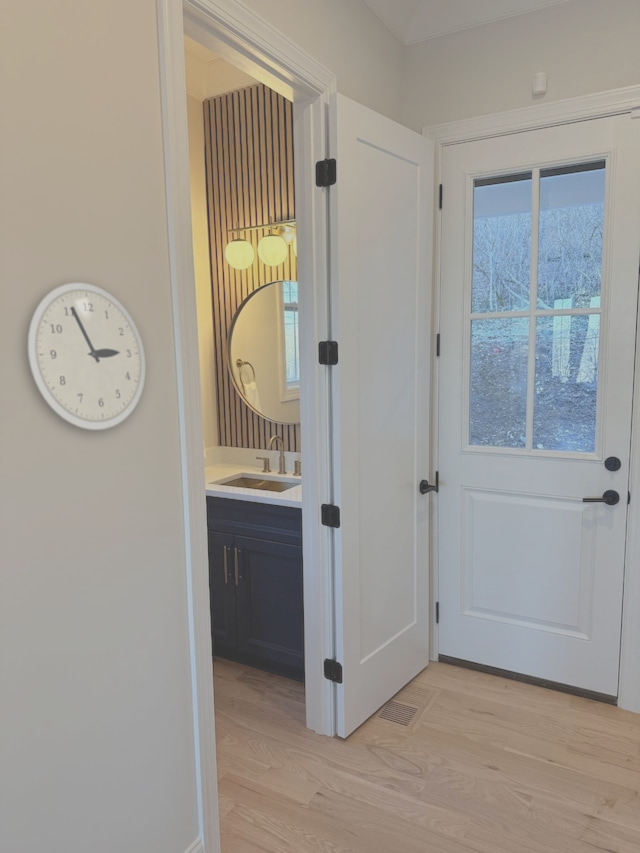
2.56
